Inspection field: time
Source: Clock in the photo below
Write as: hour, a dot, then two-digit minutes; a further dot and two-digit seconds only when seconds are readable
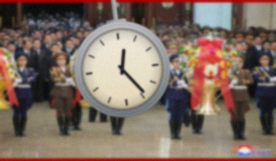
12.24
